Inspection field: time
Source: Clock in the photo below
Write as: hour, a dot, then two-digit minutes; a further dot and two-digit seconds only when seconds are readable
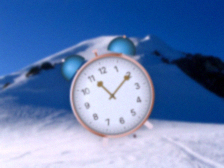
11.10
